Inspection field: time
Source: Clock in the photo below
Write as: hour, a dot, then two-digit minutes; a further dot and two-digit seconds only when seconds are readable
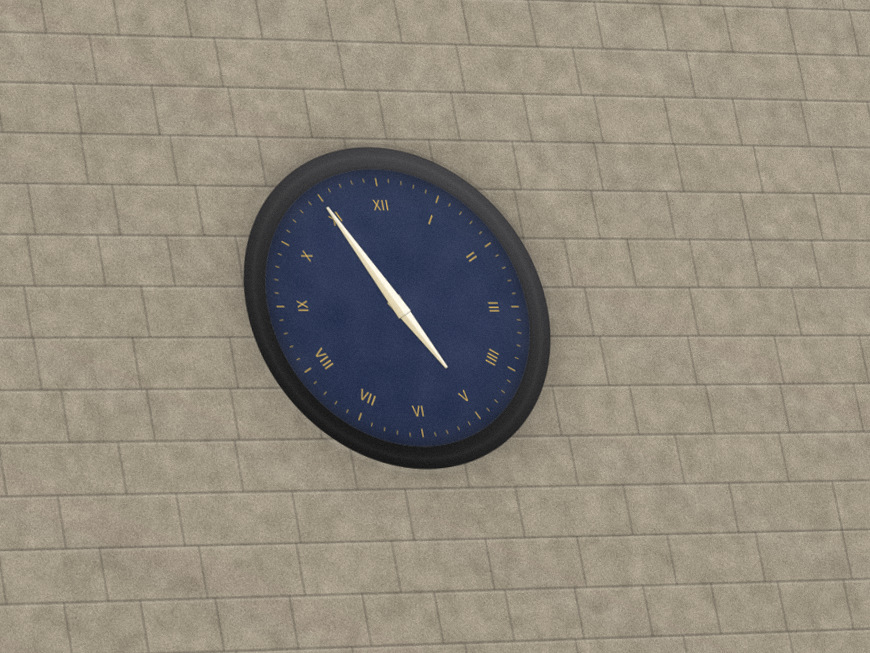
4.55
